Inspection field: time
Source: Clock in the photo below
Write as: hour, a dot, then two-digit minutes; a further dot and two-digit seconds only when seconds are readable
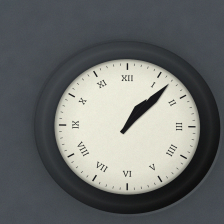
1.07
